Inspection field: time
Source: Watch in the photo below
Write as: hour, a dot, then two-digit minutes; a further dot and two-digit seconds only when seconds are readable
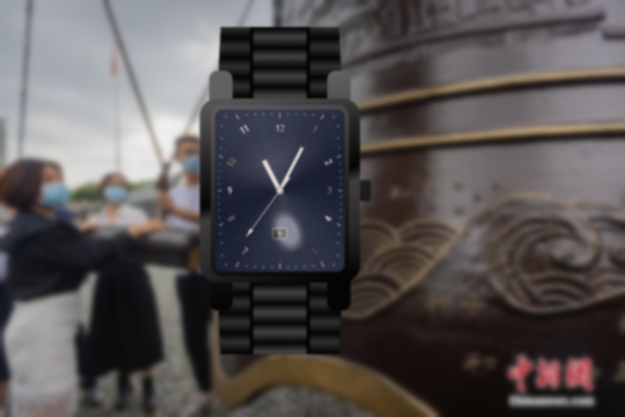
11.04.36
